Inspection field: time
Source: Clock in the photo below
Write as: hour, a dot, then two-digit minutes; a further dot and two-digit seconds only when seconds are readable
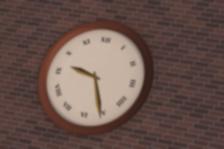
9.26
